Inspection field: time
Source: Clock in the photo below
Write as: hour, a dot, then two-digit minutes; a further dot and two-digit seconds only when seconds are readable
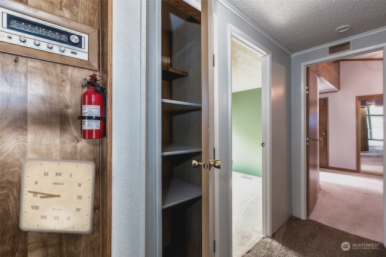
8.46
